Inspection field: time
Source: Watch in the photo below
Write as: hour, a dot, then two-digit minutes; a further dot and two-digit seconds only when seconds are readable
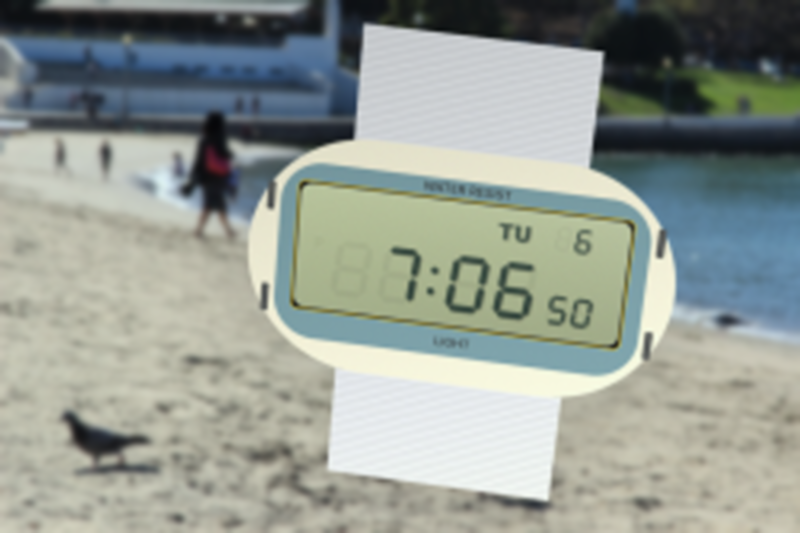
7.06.50
